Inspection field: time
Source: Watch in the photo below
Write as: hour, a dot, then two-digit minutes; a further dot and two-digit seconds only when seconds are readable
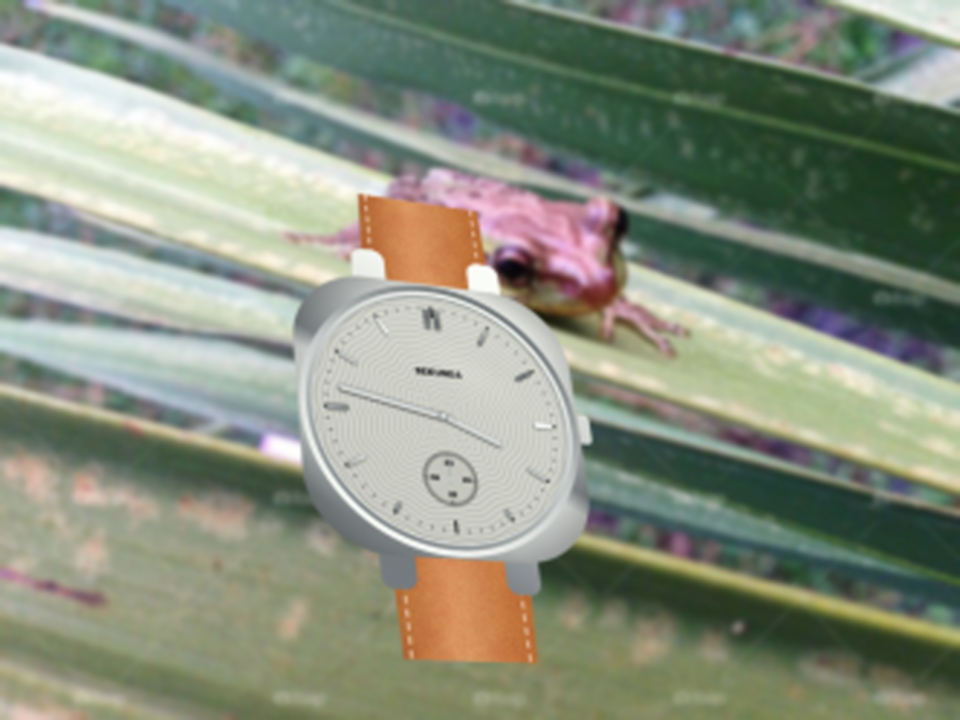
3.47
